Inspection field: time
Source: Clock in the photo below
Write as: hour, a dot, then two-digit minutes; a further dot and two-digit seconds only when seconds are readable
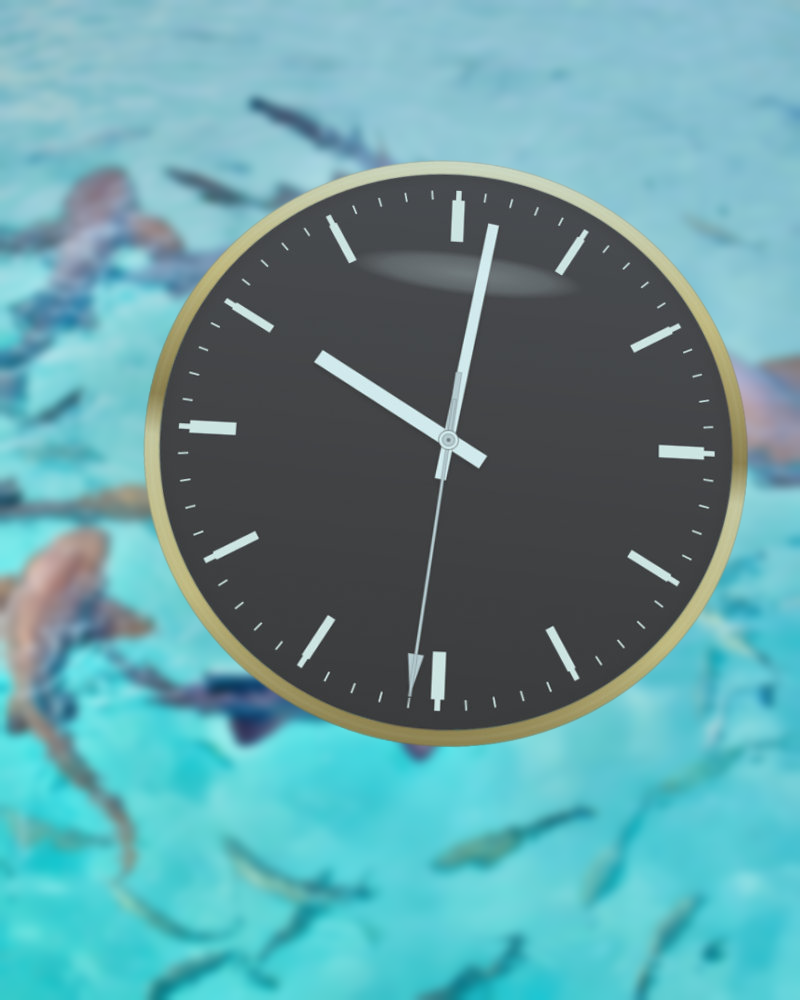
10.01.31
